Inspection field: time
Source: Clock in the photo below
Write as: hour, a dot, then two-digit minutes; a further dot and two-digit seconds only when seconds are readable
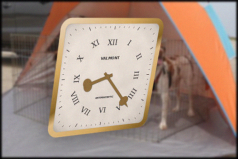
8.23
